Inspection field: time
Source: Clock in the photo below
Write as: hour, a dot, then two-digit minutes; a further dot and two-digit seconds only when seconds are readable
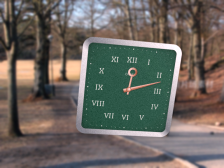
12.12
